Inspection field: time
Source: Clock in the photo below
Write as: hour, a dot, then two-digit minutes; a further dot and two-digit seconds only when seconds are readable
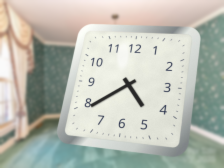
4.39
